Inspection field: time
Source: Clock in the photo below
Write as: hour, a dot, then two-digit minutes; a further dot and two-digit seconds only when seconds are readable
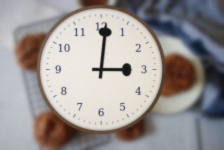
3.01
